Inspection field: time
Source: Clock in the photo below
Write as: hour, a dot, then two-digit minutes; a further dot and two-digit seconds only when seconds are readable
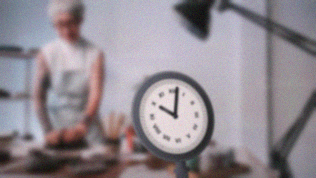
10.02
